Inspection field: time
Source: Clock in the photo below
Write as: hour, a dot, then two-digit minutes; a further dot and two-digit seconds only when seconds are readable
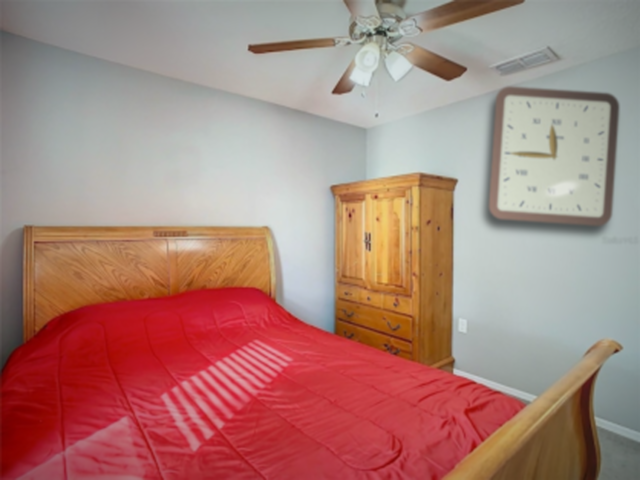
11.45
